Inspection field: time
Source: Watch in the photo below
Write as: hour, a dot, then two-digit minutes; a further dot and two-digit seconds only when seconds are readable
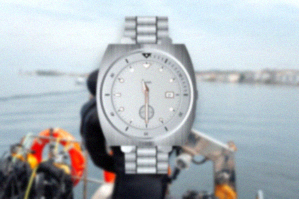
11.30
